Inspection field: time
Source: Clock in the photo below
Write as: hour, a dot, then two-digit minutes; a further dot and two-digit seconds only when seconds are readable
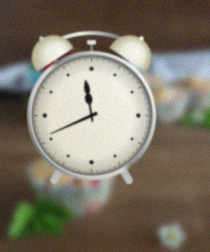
11.41
